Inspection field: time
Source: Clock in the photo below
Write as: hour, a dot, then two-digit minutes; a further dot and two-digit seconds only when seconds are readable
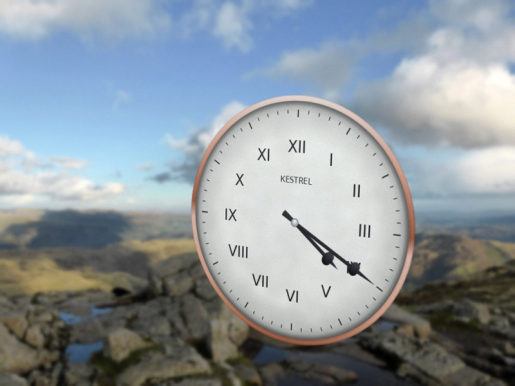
4.20
